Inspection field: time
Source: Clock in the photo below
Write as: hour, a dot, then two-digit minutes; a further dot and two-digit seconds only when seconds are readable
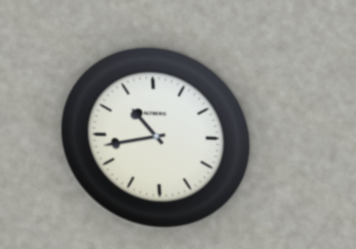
10.43
